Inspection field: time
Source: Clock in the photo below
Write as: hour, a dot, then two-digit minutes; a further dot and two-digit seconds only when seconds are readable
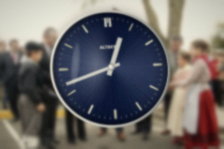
12.42
